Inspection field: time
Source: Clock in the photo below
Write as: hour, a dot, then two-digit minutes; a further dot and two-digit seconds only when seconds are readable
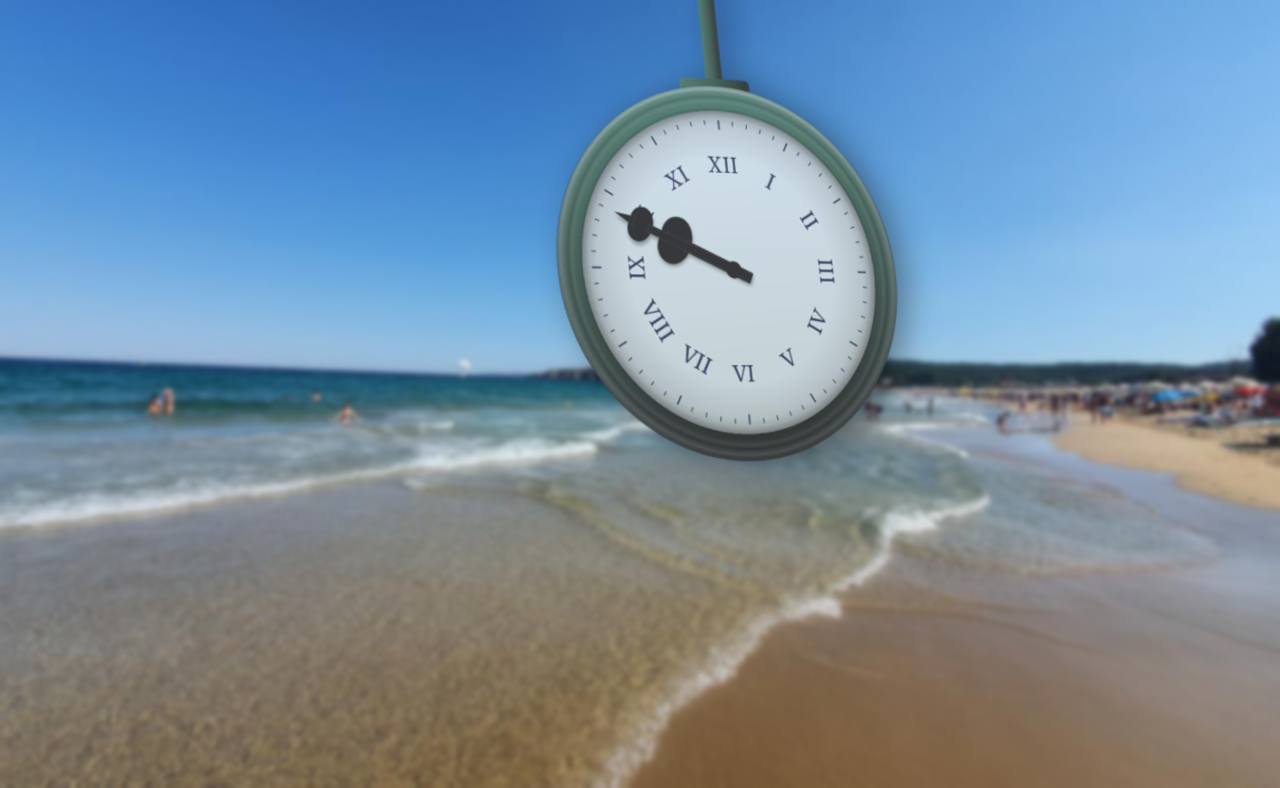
9.49
